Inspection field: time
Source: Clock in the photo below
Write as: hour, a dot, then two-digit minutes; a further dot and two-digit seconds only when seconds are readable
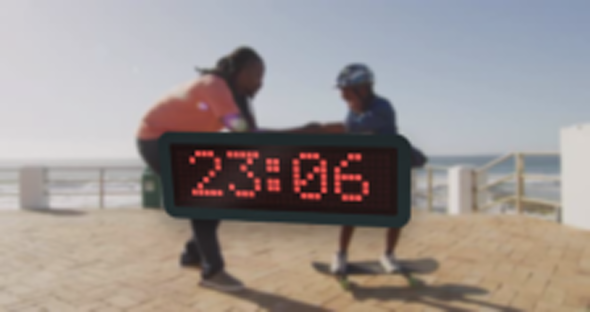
23.06
